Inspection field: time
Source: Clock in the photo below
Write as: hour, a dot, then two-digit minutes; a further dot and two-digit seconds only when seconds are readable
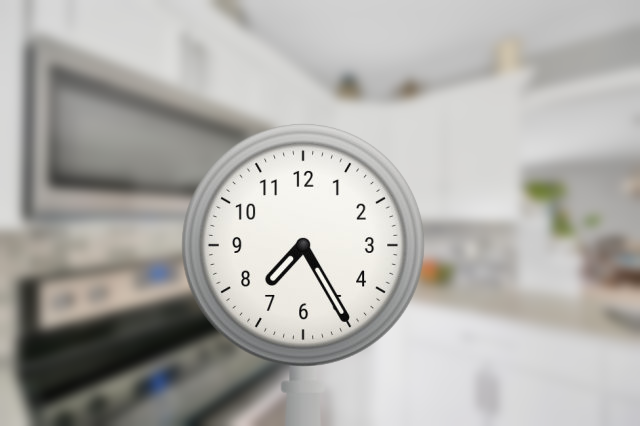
7.25
